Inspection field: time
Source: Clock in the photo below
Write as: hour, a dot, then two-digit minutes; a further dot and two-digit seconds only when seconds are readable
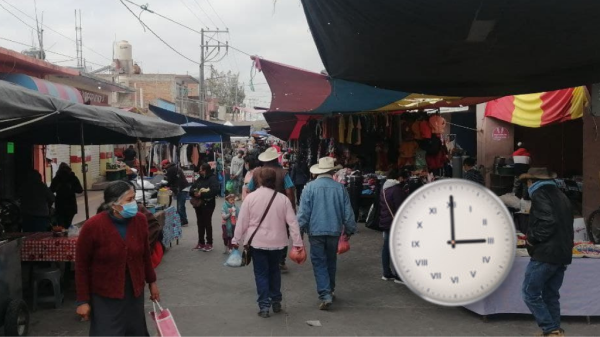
3.00
